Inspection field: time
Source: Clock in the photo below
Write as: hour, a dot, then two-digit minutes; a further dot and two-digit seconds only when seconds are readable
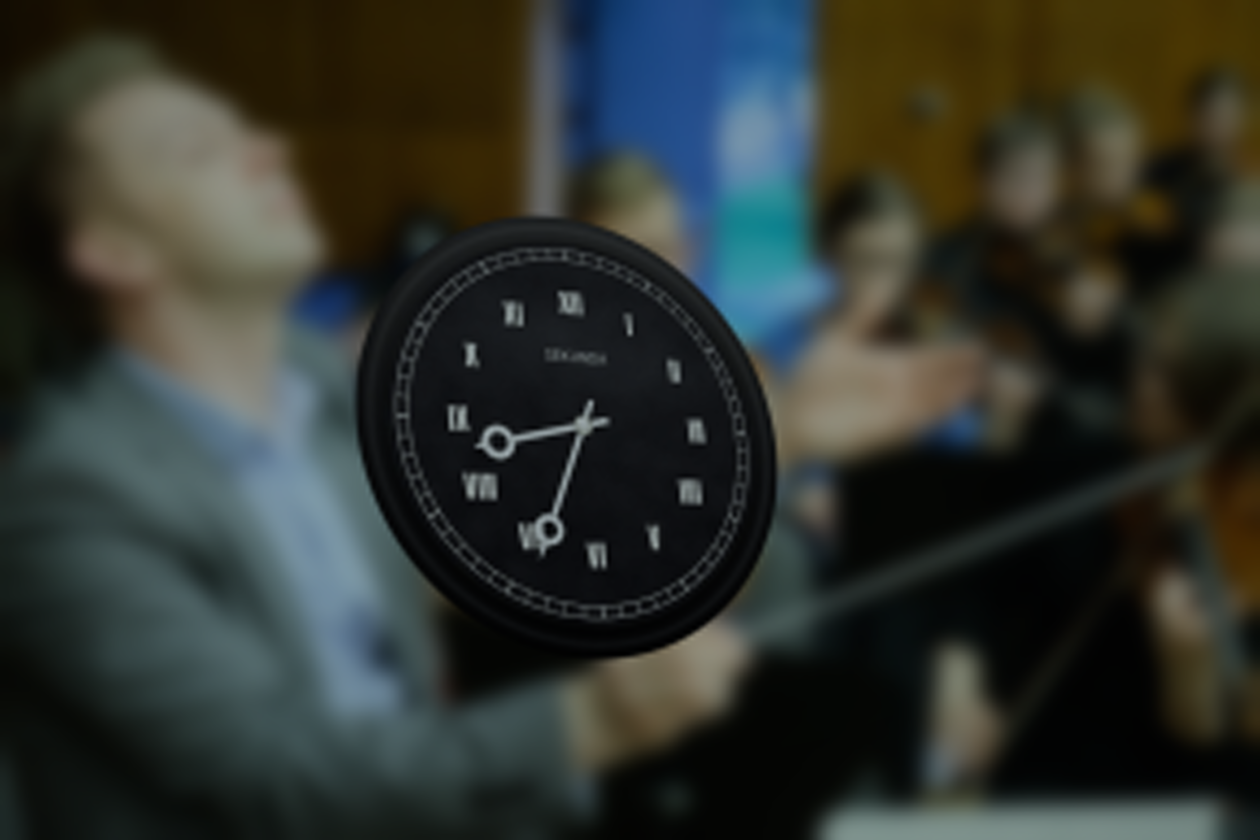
8.34
